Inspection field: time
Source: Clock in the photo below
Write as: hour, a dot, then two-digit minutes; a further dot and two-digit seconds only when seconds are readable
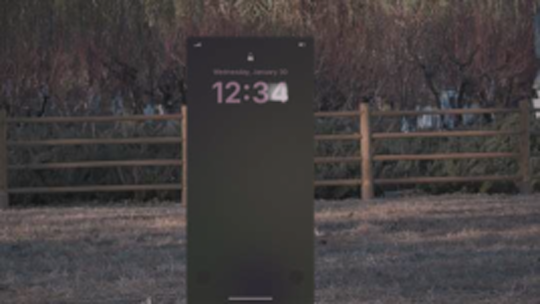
12.34
